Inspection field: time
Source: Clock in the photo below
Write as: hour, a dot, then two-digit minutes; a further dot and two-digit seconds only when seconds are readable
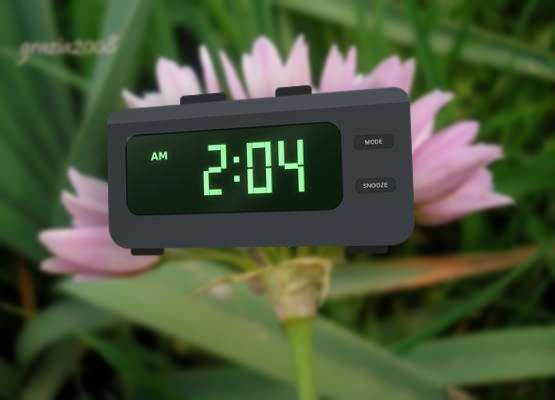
2.04
